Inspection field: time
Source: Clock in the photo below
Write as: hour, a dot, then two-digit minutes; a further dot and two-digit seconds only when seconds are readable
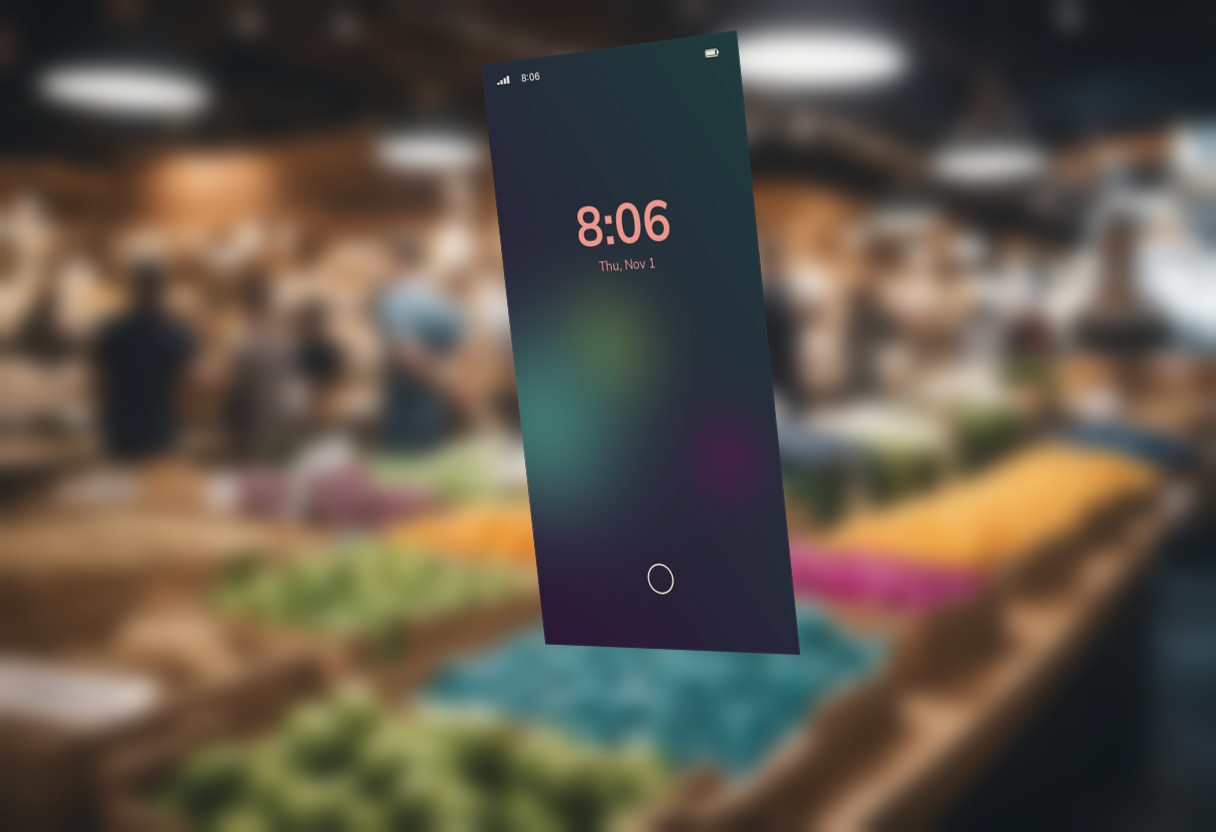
8.06
